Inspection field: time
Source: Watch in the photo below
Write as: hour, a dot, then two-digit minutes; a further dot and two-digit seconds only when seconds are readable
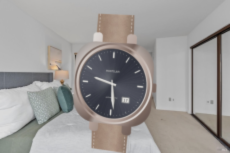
9.29
